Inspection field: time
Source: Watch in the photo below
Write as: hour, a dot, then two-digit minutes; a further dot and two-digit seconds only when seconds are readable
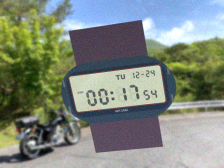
0.17.54
